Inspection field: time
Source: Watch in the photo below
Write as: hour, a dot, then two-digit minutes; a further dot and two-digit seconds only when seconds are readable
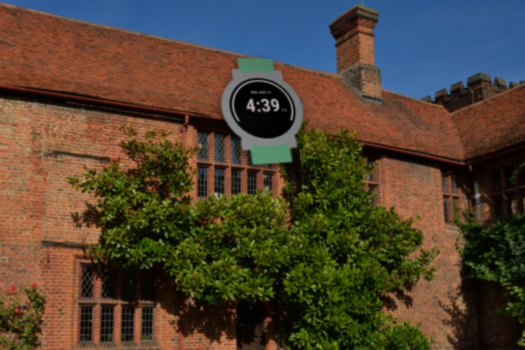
4.39
